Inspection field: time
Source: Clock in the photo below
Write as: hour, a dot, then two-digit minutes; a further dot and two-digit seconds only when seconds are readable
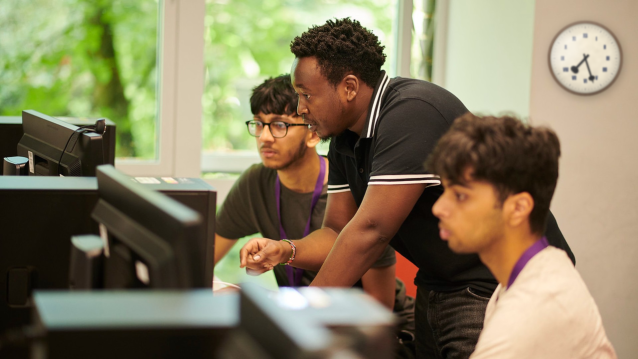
7.27
